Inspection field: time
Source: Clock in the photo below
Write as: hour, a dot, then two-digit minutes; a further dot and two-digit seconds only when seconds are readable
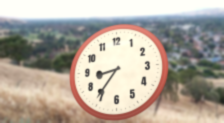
8.36
